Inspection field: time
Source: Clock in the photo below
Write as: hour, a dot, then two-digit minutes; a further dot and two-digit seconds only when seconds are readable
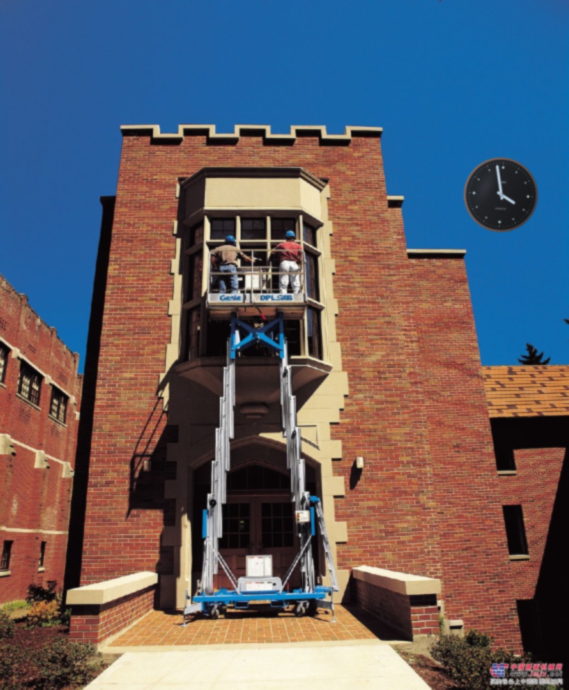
3.58
